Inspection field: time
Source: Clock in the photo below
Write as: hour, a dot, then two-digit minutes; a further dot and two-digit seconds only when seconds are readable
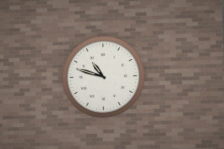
10.48
